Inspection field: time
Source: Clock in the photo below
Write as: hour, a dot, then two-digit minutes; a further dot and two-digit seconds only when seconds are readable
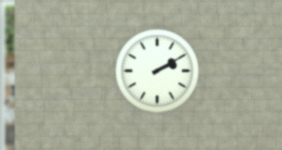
2.10
